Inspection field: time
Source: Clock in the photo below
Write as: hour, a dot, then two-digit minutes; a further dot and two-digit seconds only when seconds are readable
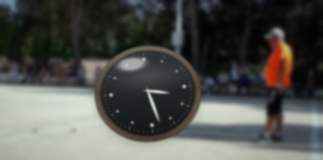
3.28
